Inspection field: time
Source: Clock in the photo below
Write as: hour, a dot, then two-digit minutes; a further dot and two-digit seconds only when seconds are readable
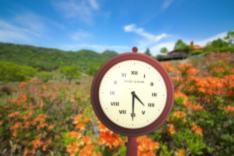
4.30
